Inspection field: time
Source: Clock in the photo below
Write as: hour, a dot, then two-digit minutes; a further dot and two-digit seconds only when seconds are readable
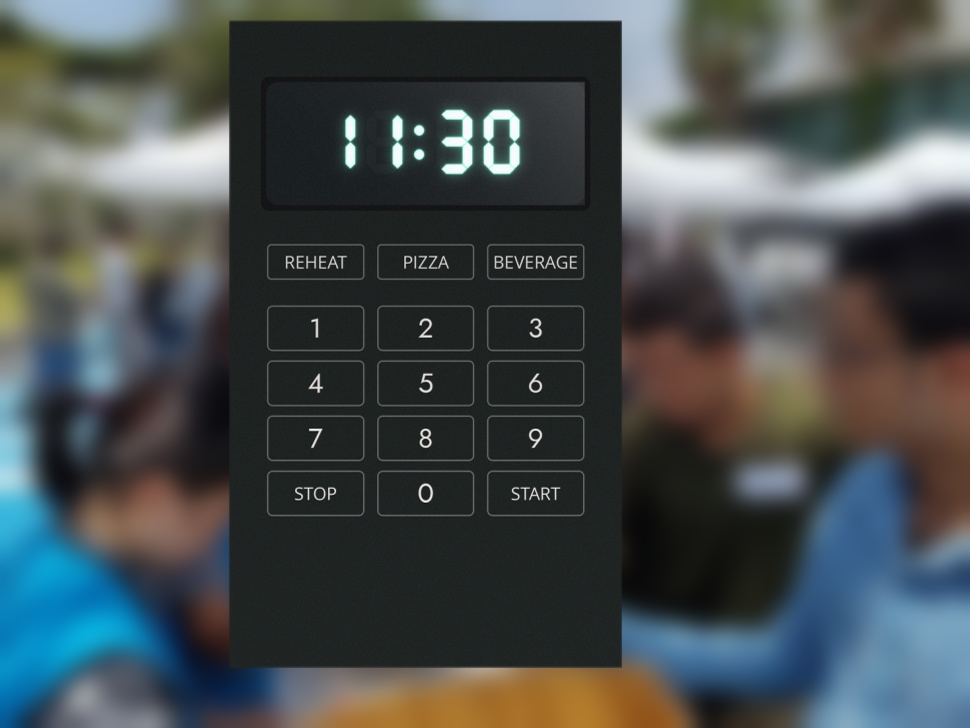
11.30
